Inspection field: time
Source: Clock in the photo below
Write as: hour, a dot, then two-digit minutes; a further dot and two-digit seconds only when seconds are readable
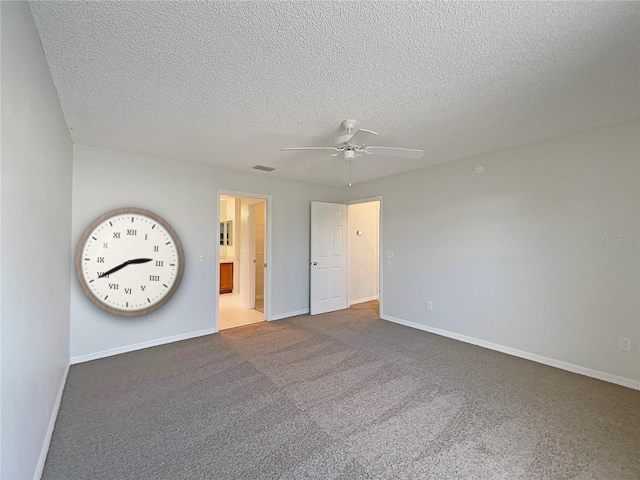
2.40
